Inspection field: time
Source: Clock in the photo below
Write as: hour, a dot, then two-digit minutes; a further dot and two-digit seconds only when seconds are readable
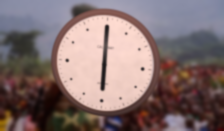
6.00
